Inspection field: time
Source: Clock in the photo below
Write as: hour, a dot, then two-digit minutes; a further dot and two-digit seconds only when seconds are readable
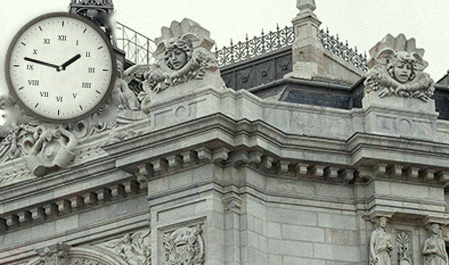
1.47
